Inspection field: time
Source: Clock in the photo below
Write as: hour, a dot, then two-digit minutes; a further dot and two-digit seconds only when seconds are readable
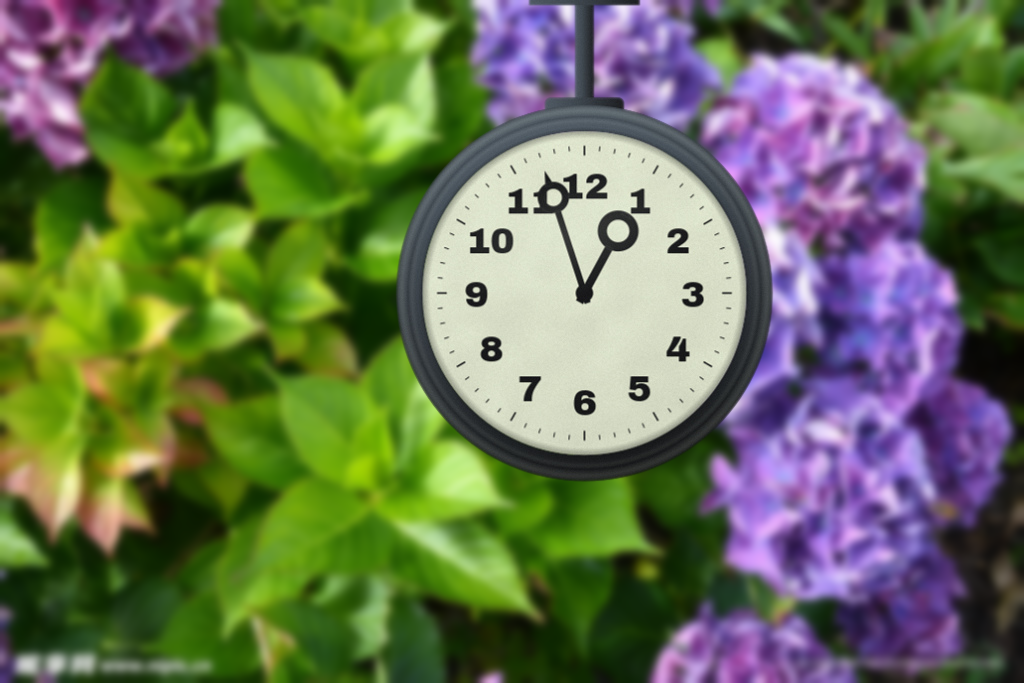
12.57
